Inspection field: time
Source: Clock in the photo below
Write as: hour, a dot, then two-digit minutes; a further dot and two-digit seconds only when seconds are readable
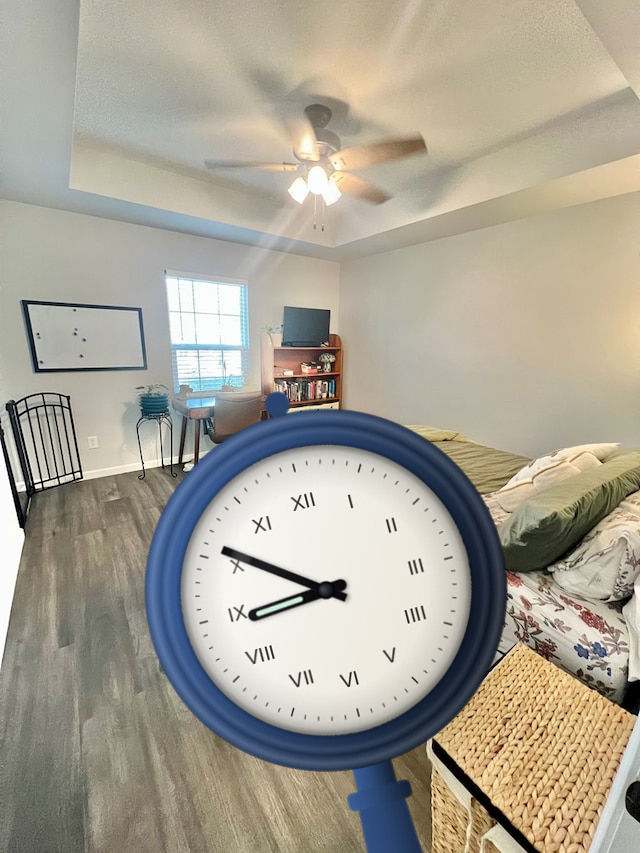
8.51
